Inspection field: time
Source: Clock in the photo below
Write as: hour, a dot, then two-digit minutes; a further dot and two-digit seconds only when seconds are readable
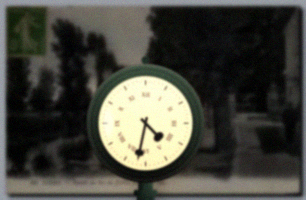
4.32
